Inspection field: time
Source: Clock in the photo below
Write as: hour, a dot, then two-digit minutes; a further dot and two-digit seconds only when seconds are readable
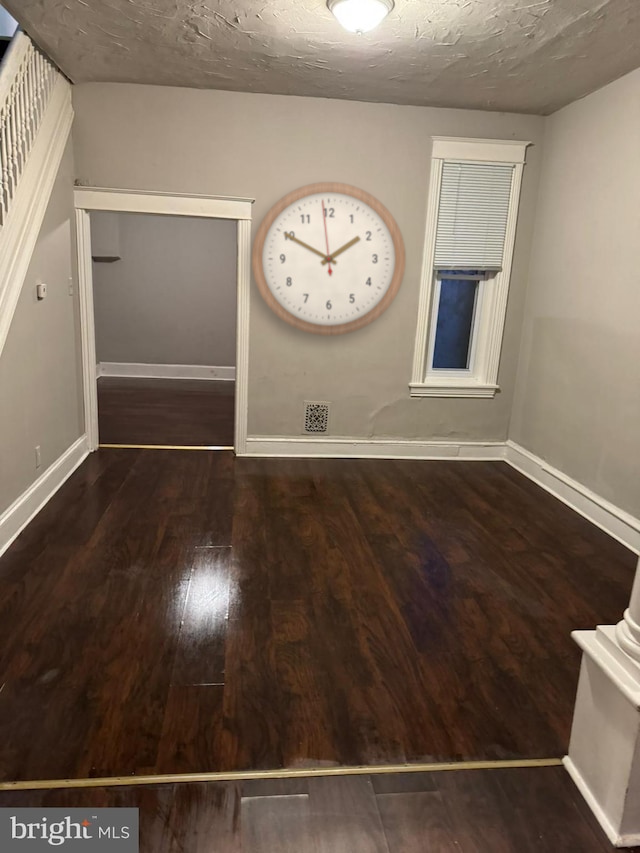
1.49.59
